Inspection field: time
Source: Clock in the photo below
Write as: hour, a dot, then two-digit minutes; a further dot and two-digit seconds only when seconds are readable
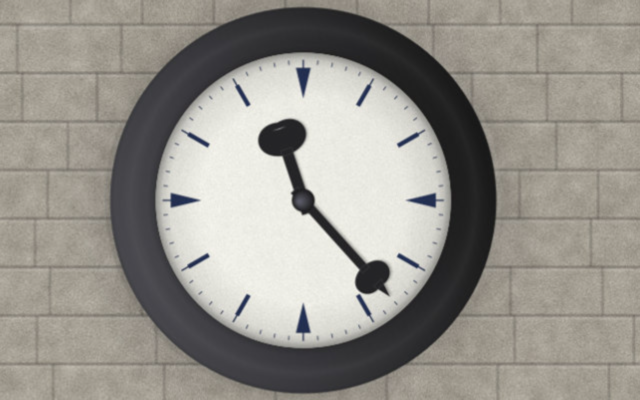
11.23
